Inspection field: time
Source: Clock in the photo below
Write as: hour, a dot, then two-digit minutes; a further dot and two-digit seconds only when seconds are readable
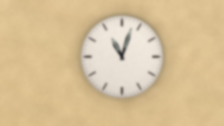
11.03
